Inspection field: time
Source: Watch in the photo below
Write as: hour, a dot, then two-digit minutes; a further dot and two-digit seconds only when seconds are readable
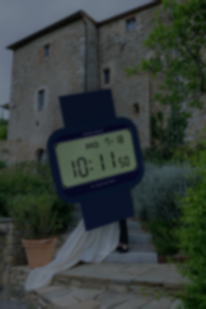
10.11
